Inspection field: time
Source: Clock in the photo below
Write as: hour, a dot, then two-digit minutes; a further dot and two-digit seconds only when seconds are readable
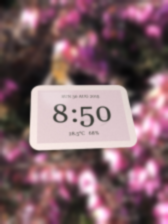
8.50
